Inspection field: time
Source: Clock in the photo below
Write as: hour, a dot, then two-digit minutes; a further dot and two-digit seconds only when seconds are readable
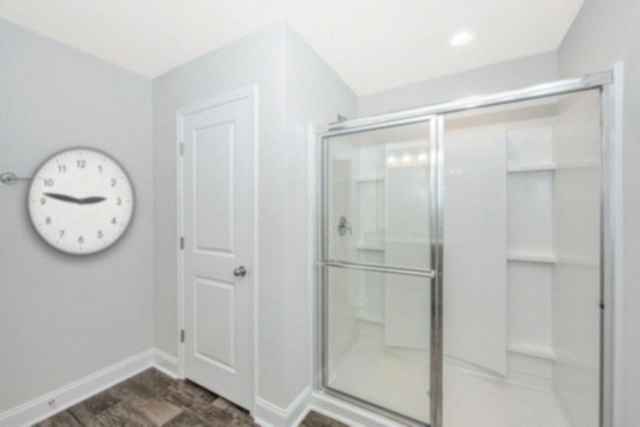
2.47
